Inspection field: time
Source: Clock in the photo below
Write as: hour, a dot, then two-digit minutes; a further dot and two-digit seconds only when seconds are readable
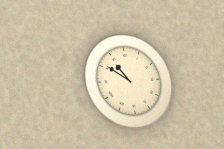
10.51
